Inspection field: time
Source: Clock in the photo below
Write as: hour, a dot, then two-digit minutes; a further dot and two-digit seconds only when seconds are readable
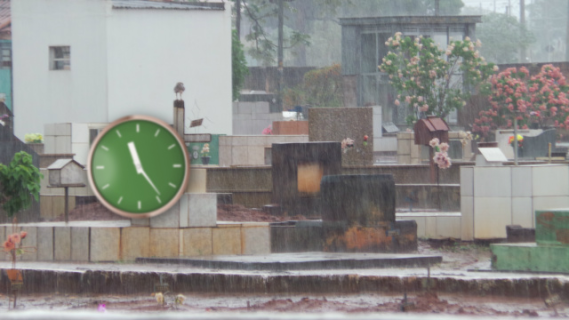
11.24
